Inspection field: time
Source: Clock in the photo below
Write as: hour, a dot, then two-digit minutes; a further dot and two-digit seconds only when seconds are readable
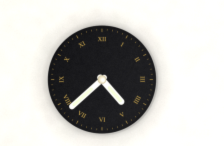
4.38
